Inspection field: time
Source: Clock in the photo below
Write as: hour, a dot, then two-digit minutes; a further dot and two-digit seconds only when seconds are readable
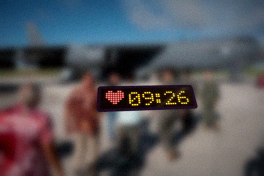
9.26
